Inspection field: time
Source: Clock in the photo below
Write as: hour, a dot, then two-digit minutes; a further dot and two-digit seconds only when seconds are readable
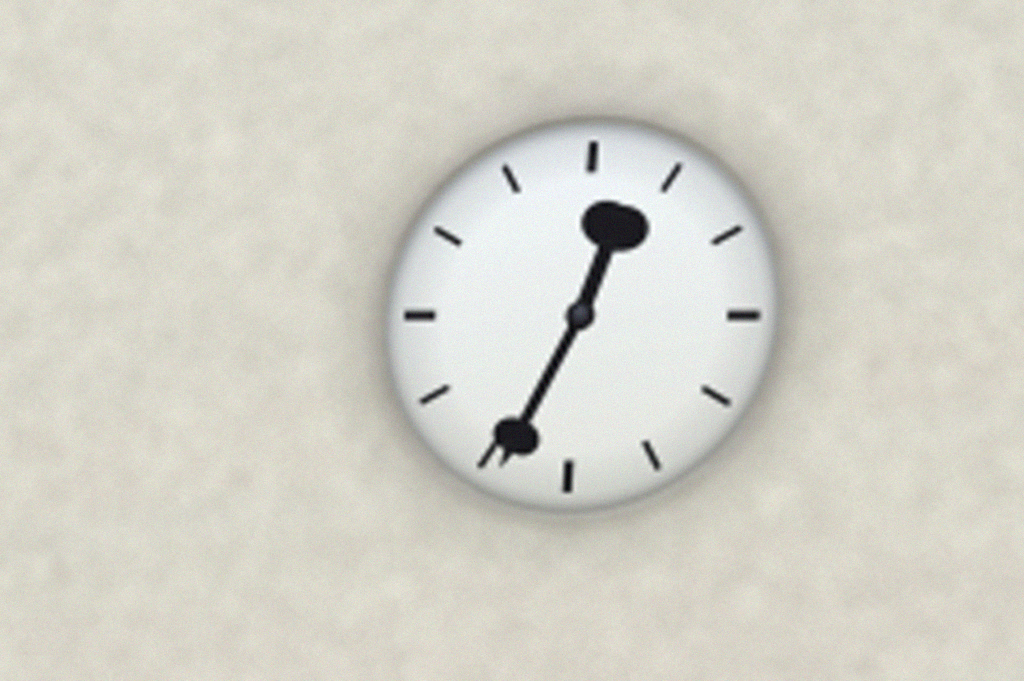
12.34
